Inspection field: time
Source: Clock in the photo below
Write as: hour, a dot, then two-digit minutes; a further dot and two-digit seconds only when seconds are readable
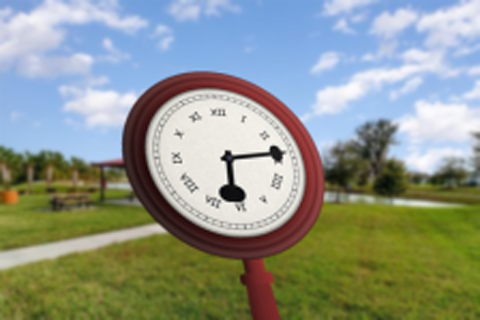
6.14
